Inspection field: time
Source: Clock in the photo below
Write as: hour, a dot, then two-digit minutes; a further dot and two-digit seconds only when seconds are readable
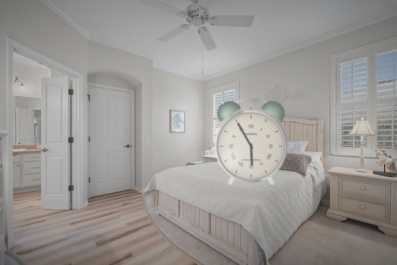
5.55
